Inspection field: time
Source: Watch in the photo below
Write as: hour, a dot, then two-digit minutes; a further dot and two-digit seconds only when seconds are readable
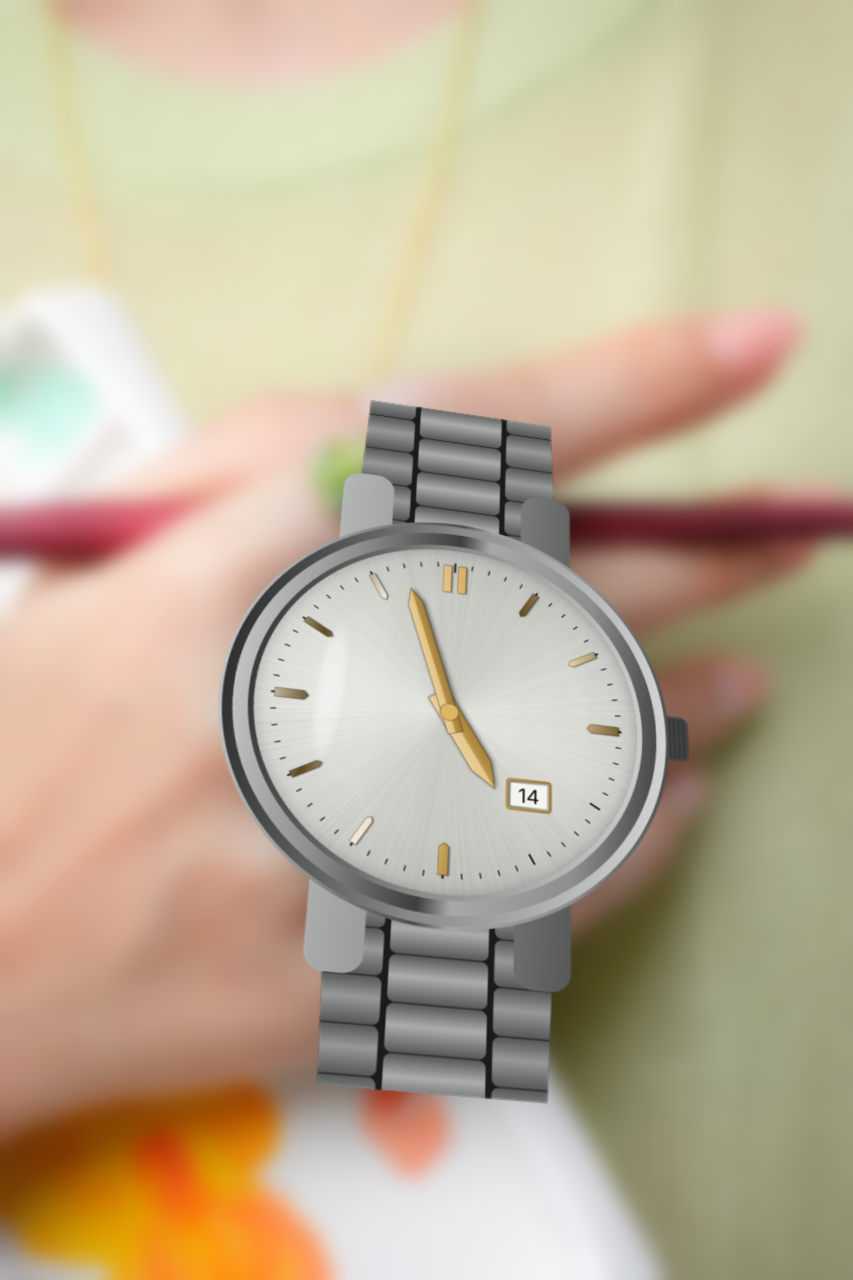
4.57
